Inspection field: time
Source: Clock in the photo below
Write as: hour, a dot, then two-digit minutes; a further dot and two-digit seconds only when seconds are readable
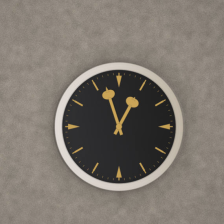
12.57
